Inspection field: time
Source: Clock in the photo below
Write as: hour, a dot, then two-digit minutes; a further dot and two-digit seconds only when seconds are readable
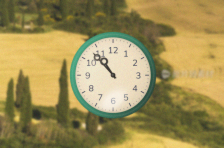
10.53
